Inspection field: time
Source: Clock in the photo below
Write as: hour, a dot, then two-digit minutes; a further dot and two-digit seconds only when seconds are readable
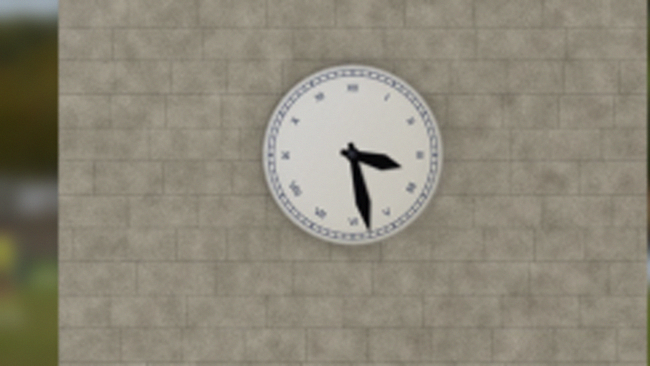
3.28
